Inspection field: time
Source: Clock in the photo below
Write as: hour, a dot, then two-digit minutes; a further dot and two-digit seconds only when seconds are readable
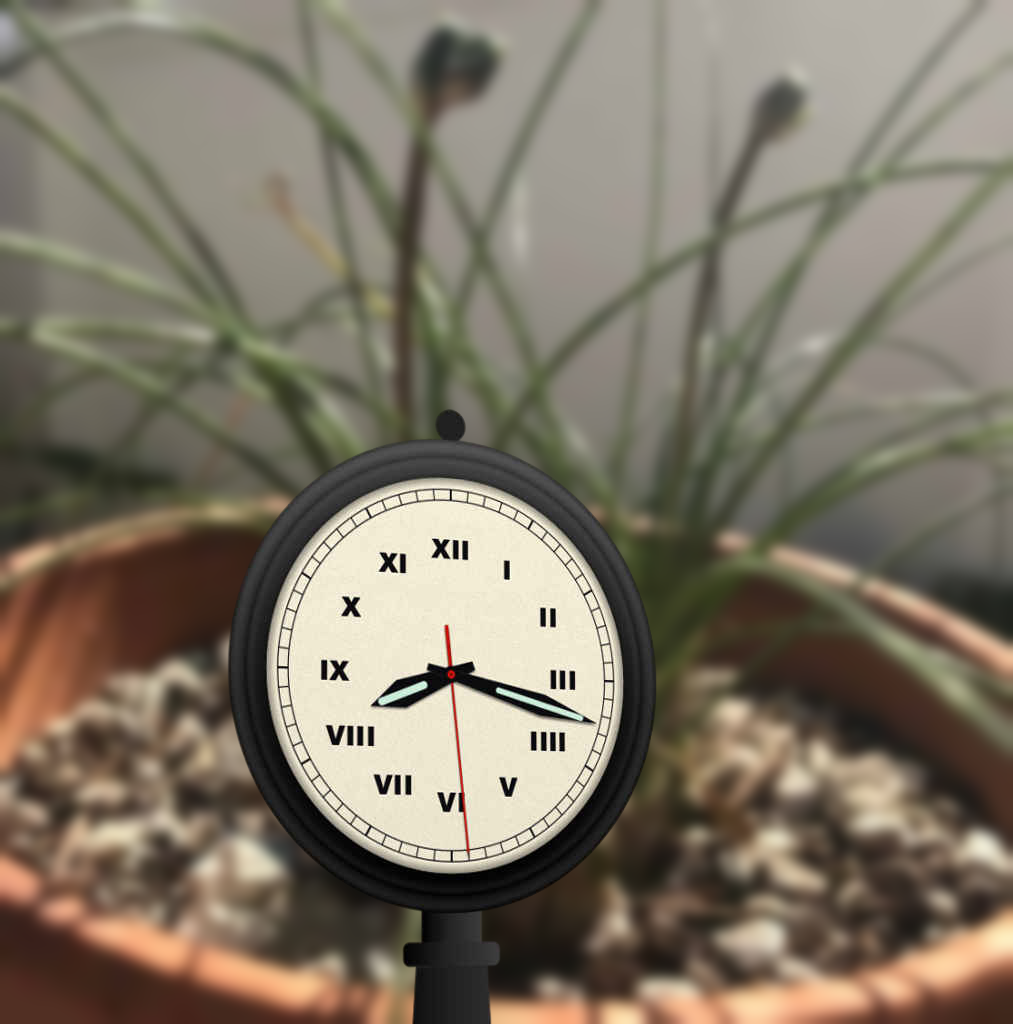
8.17.29
